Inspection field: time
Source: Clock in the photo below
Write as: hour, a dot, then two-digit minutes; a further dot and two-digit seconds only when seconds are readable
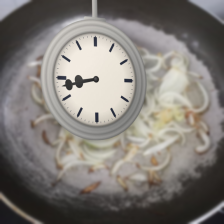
8.43
